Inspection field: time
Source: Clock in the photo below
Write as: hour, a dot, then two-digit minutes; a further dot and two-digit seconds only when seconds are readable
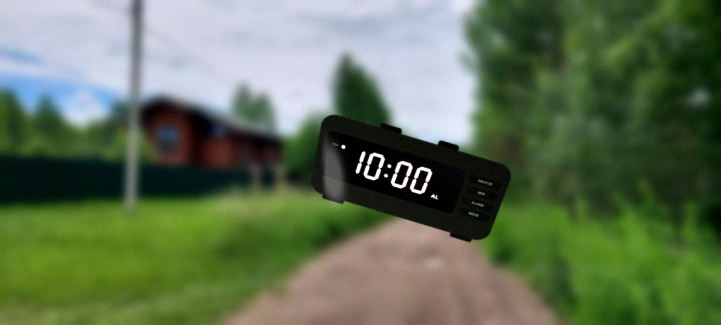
10.00
